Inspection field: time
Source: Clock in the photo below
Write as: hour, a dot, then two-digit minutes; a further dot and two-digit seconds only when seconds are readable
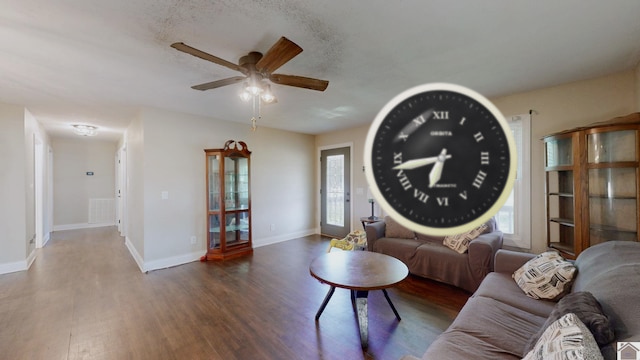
6.43
